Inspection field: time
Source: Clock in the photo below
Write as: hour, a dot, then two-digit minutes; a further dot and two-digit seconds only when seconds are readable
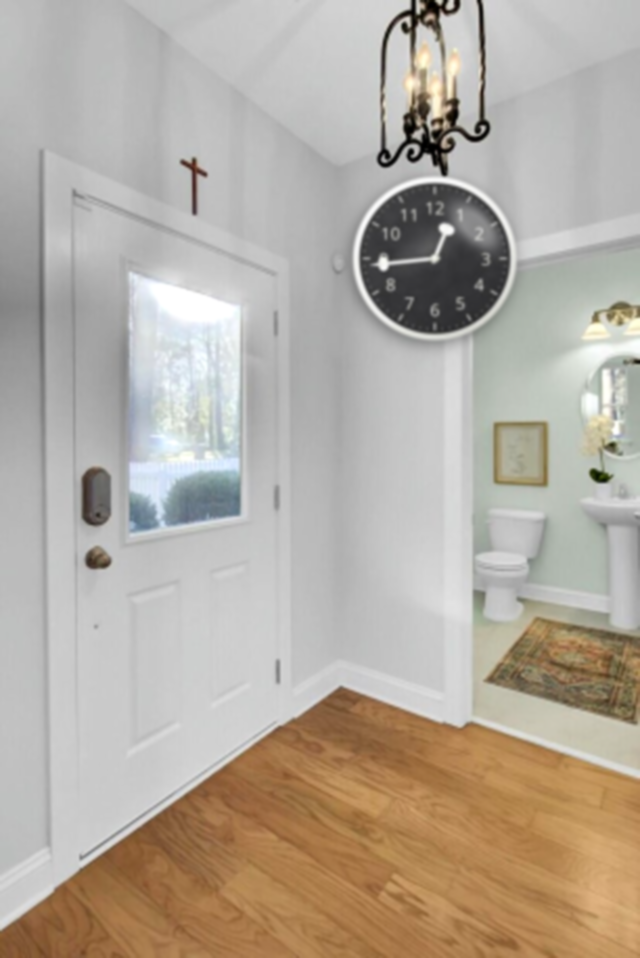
12.44
